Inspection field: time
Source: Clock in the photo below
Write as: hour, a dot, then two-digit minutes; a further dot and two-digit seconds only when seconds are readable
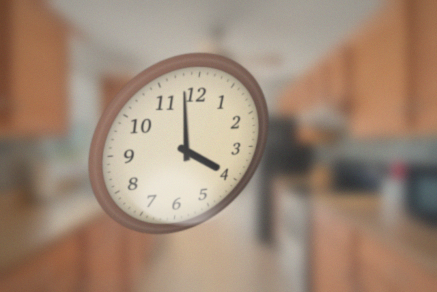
3.58
